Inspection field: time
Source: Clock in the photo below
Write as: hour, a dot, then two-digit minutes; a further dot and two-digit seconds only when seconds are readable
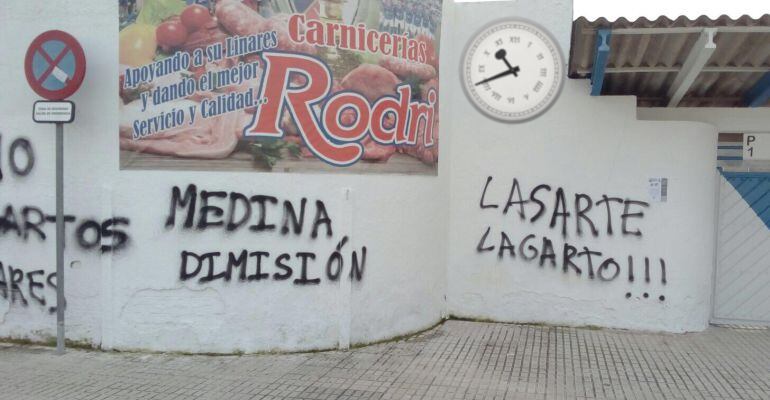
10.41
